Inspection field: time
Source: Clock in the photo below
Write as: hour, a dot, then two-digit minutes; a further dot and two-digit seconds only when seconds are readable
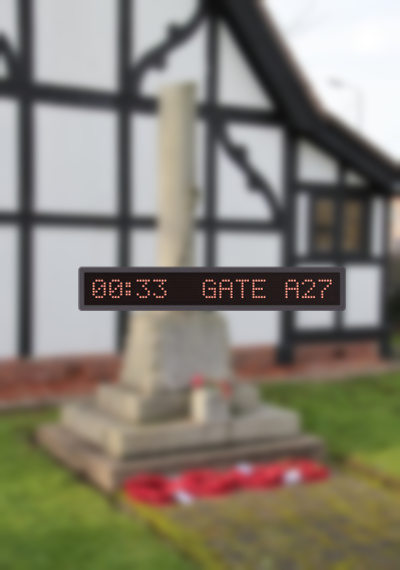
0.33
